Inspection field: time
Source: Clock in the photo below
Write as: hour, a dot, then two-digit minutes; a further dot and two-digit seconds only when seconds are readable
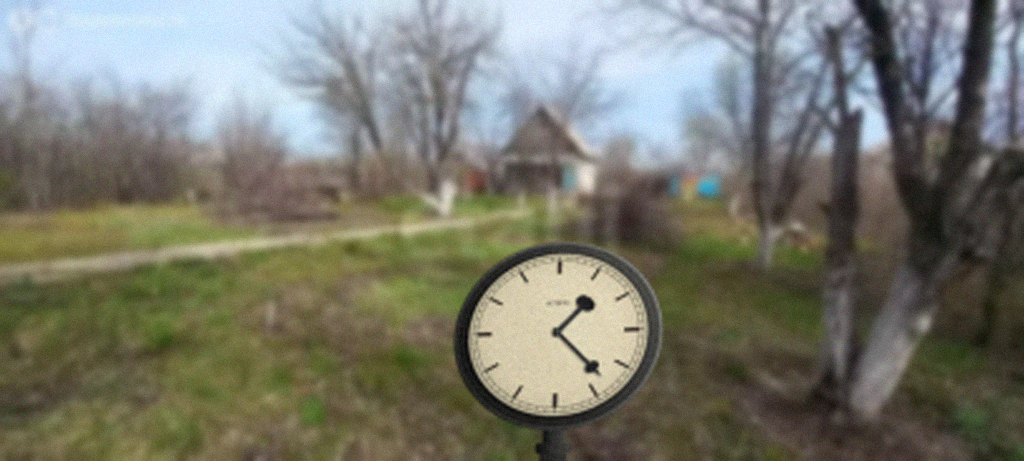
1.23
